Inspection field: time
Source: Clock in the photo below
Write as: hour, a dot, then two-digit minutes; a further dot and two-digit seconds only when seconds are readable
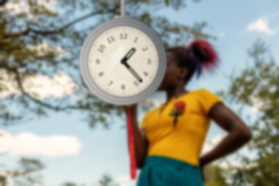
1.23
